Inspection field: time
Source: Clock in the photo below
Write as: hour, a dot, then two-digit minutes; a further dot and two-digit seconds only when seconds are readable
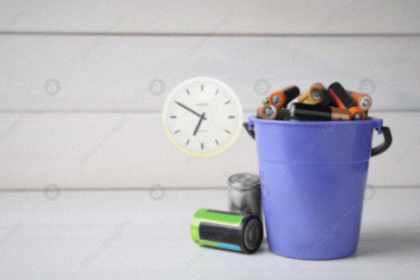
6.50
